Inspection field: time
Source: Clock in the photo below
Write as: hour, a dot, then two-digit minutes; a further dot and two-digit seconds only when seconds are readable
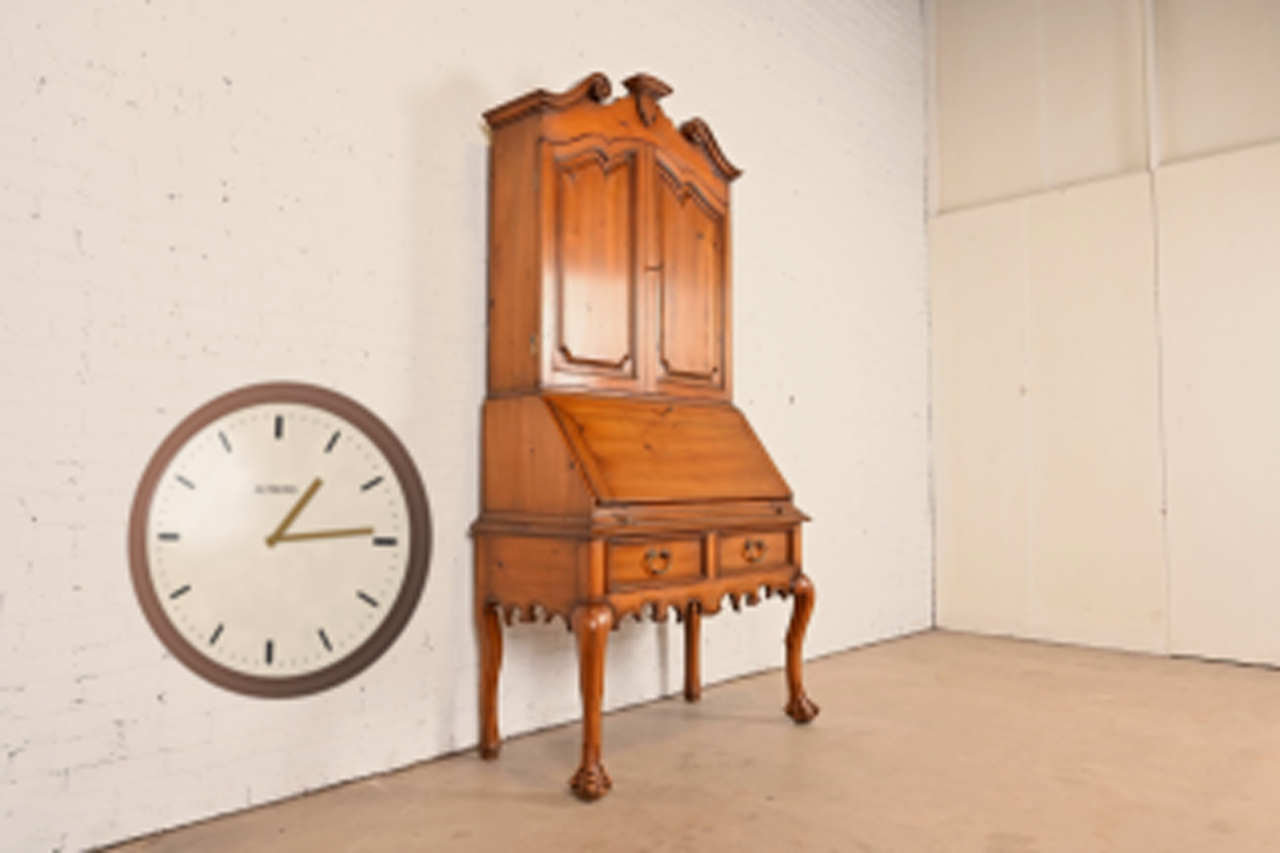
1.14
